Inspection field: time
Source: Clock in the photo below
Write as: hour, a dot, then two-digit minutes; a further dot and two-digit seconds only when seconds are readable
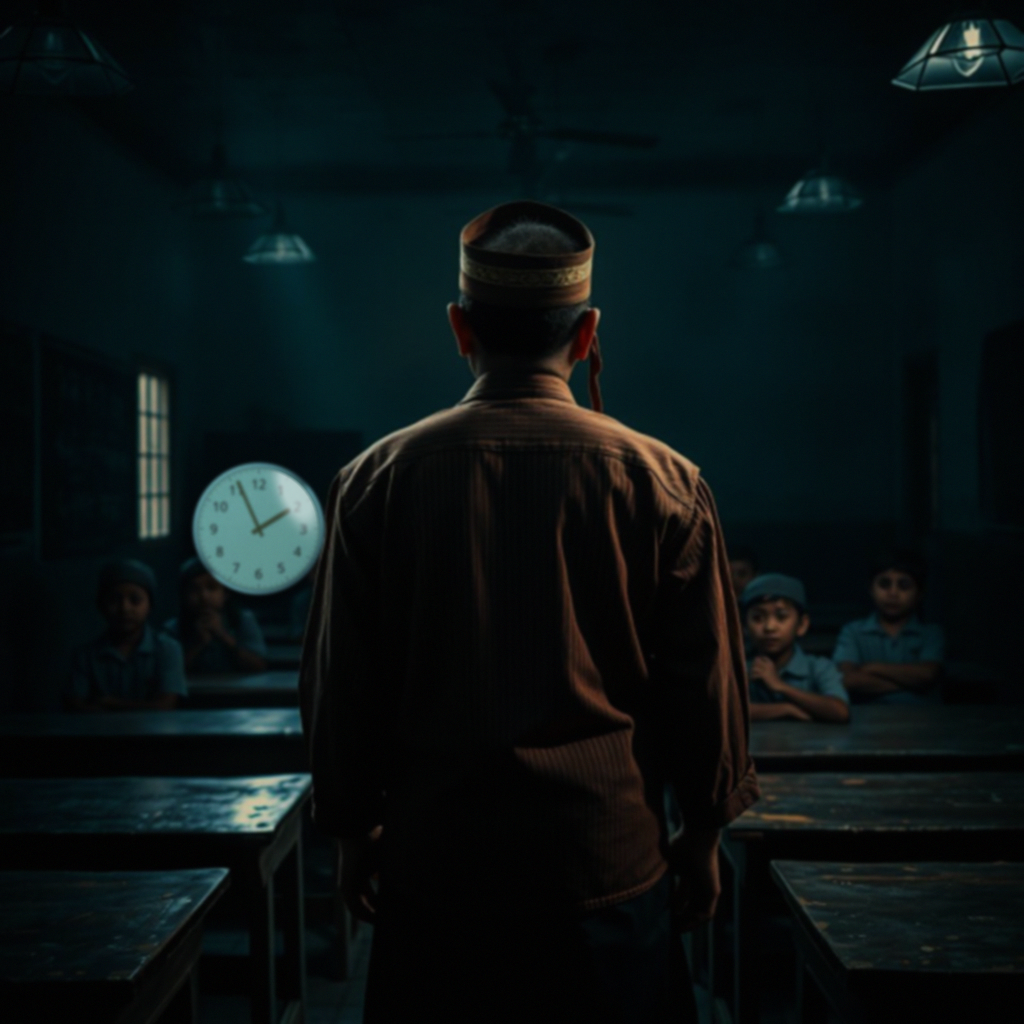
1.56
